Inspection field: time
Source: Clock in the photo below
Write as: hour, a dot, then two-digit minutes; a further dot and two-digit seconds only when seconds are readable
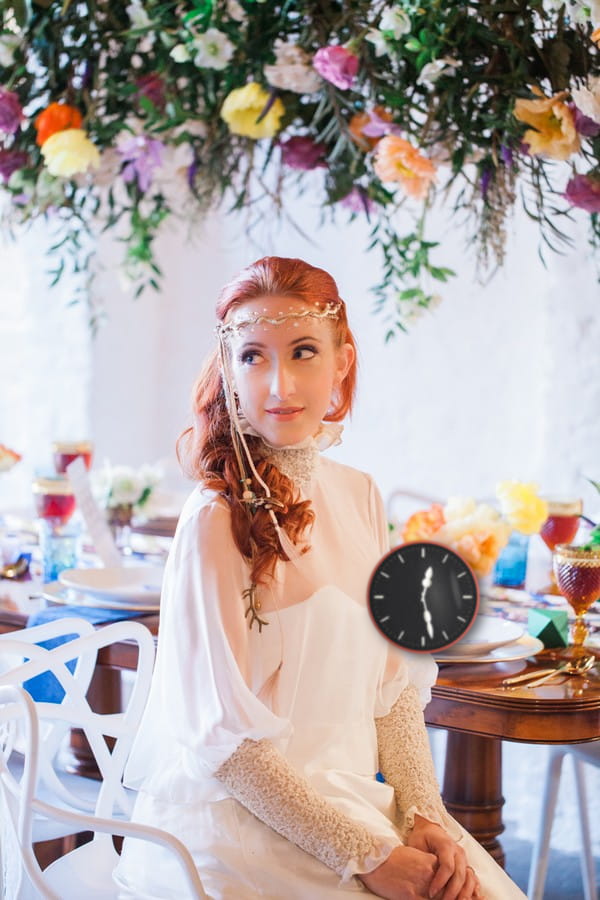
12.28
